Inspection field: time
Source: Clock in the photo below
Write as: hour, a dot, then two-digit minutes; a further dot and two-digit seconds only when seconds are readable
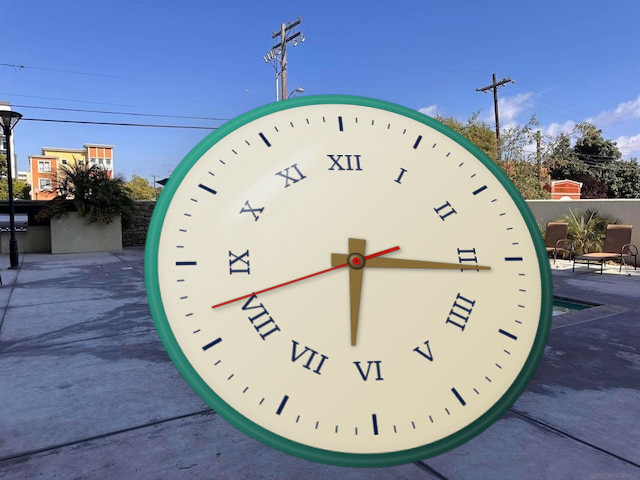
6.15.42
